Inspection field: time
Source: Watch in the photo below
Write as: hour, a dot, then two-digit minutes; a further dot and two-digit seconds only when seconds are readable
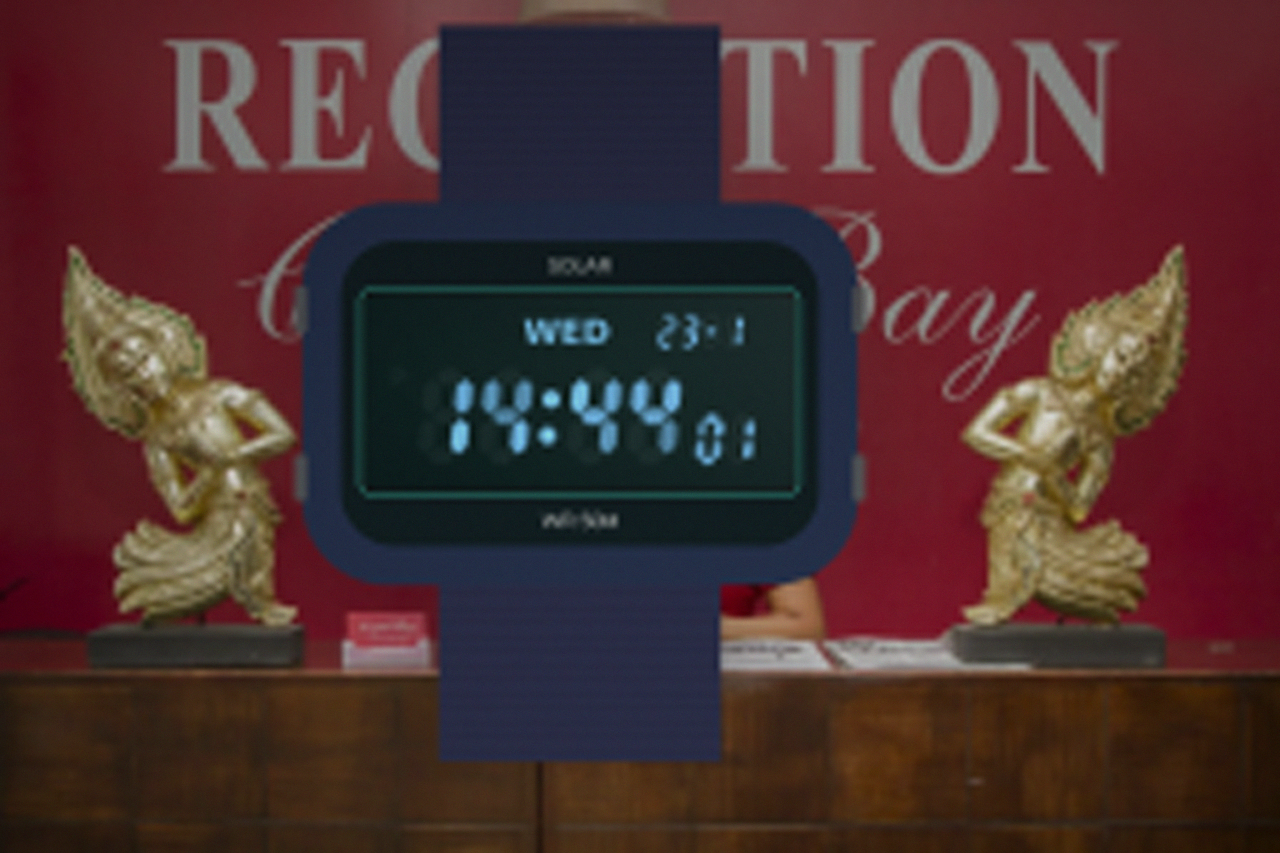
14.44.01
